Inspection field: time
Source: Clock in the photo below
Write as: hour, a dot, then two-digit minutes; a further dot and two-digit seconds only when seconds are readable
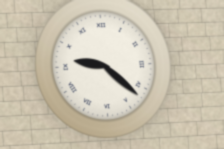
9.22
